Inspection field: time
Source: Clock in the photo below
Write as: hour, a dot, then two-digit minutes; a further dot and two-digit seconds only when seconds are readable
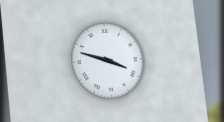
3.48
